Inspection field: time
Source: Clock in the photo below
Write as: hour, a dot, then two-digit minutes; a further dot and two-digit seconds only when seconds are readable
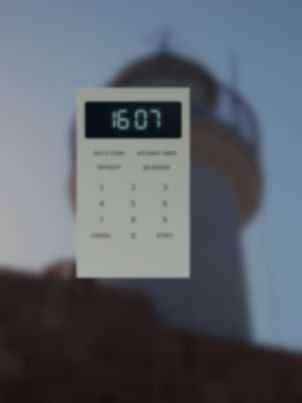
16.07
